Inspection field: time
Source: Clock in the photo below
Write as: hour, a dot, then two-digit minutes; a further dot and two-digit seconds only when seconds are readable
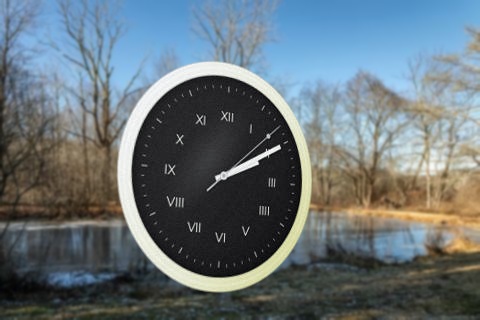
2.10.08
